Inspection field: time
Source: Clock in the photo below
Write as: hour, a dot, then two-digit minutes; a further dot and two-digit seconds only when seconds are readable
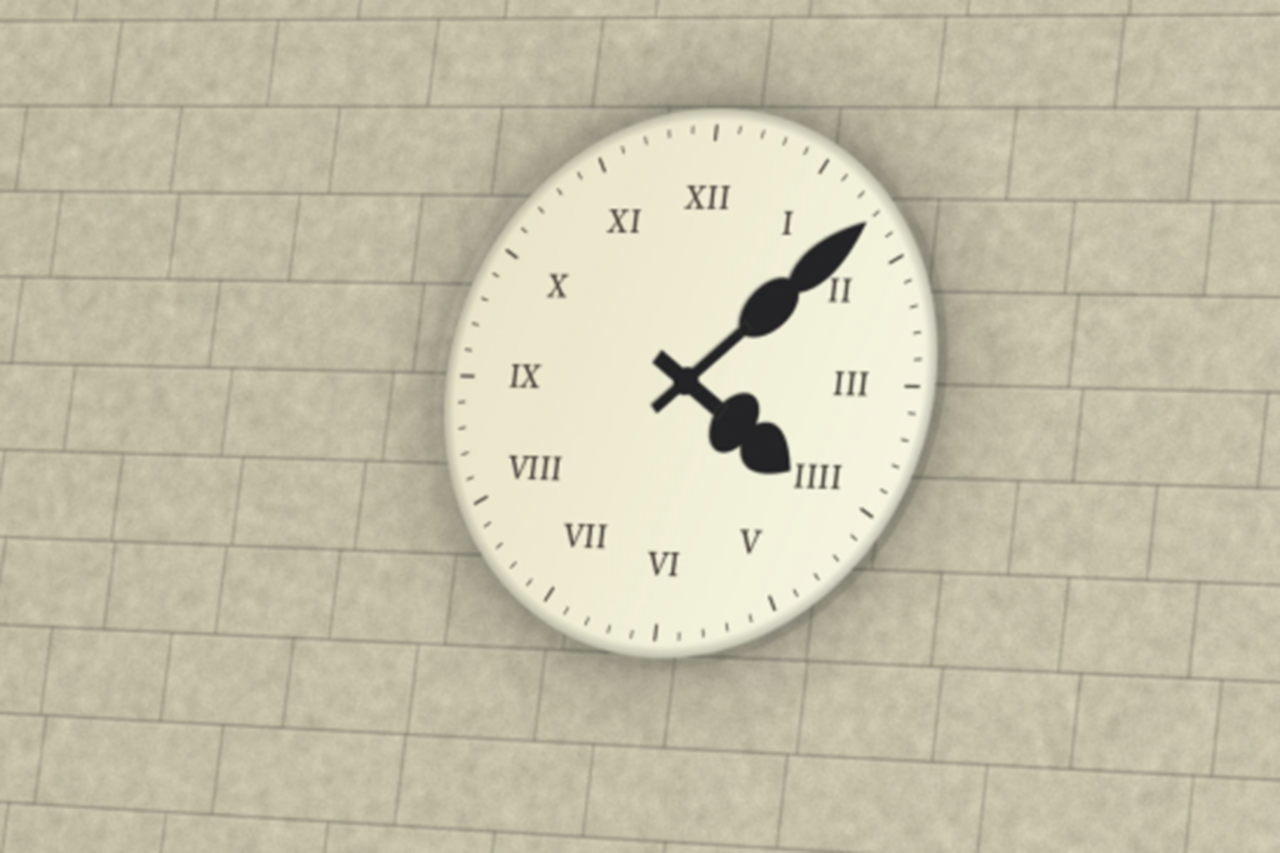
4.08
